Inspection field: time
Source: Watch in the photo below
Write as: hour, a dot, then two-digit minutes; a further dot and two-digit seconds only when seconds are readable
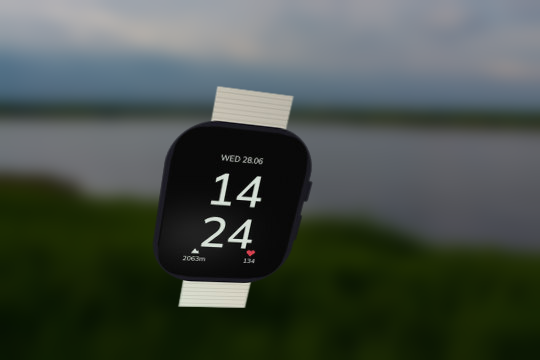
14.24
